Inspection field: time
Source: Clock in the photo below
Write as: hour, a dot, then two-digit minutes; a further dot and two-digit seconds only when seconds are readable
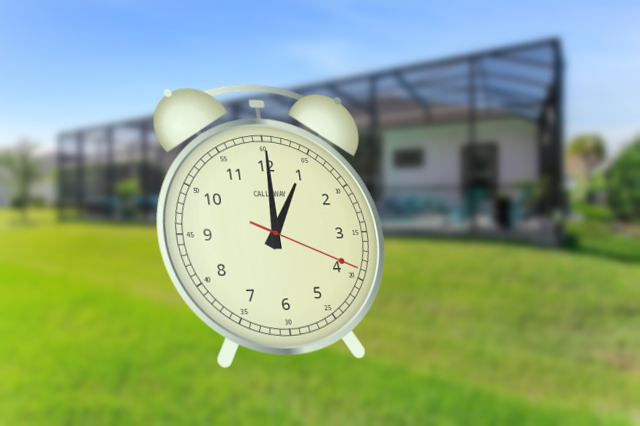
1.00.19
